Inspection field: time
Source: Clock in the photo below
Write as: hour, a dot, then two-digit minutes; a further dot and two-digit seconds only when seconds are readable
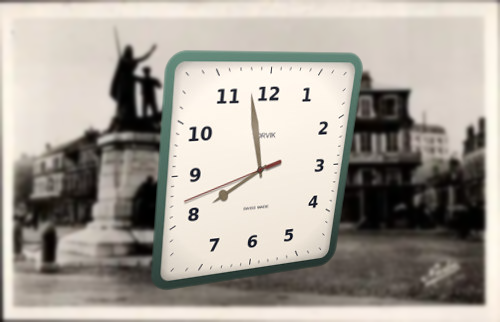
7.57.42
